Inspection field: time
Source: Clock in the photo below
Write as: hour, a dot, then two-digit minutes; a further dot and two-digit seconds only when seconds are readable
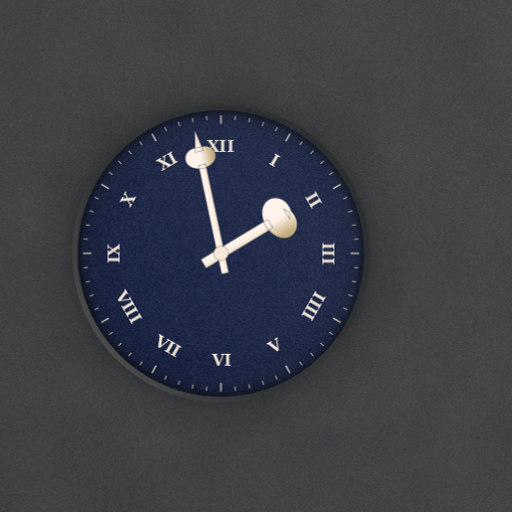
1.58
